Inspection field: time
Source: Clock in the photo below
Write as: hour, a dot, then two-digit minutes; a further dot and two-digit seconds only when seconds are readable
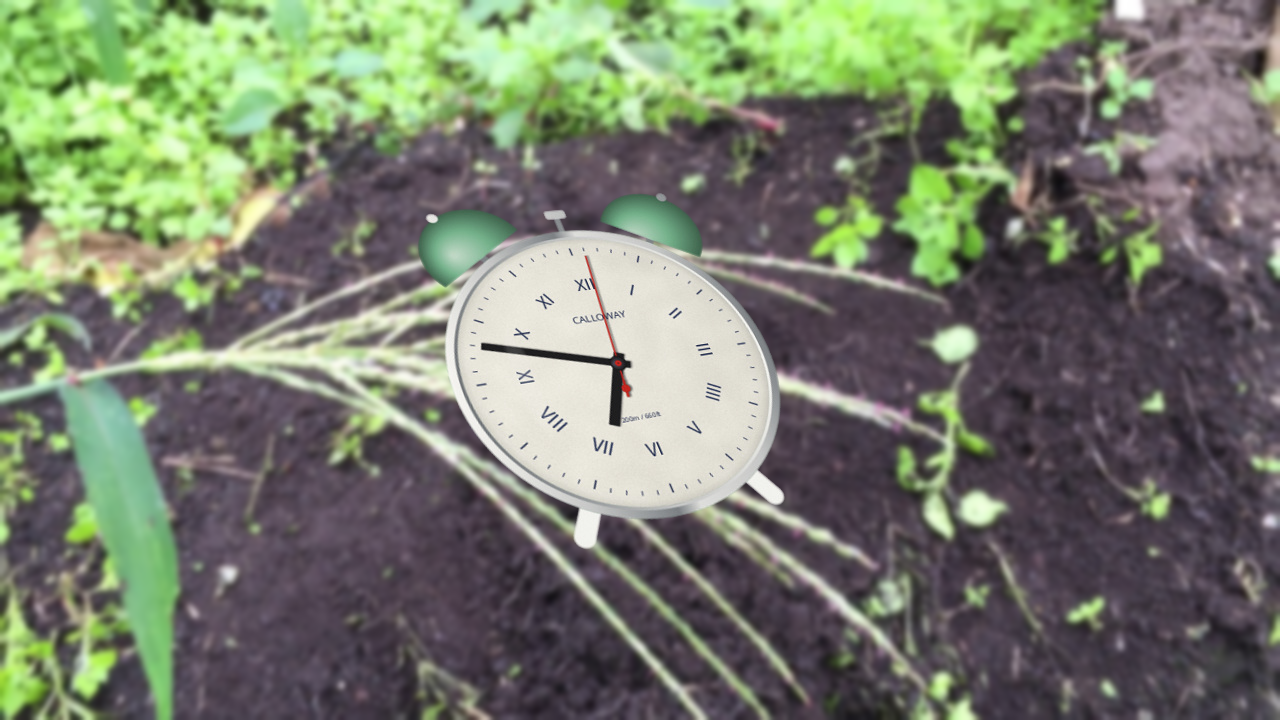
6.48.01
